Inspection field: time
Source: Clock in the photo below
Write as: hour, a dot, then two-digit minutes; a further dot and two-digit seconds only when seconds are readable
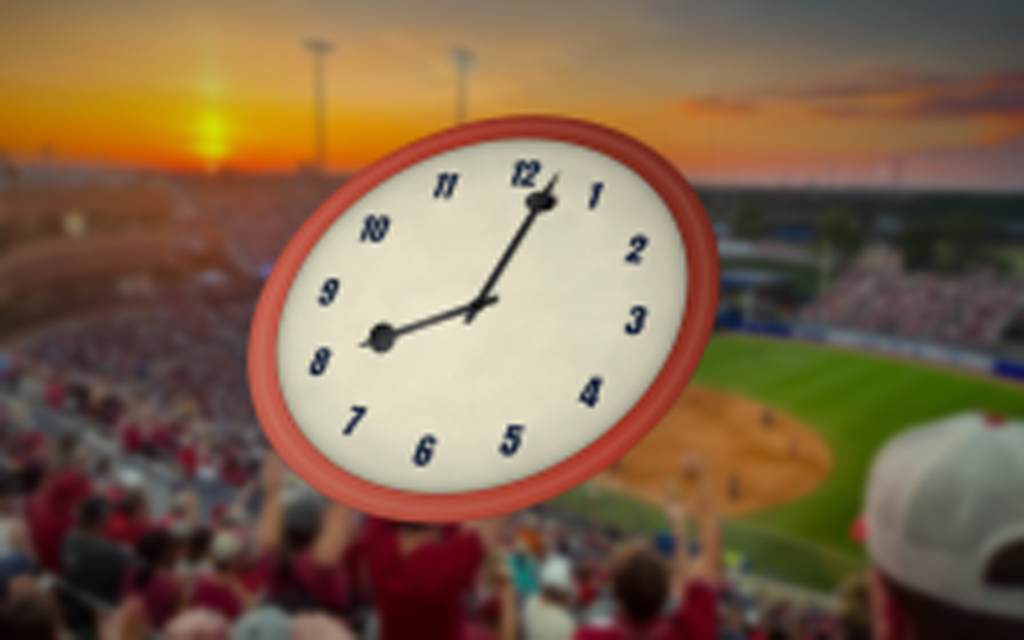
8.02
